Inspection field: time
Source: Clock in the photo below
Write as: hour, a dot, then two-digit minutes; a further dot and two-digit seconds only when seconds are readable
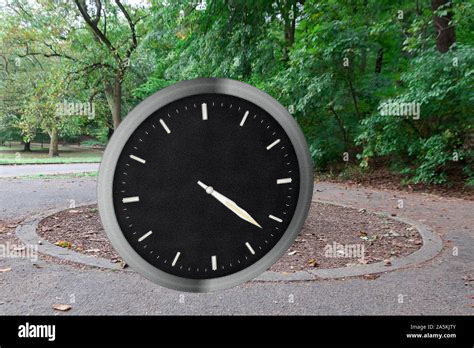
4.22
